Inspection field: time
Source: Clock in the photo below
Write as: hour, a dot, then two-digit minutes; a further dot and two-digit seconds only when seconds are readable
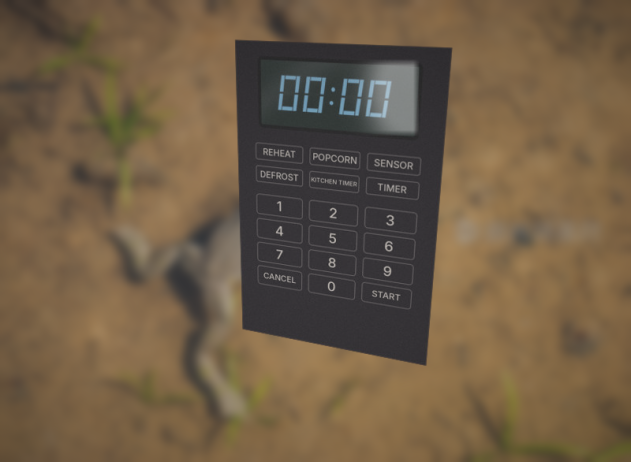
0.00
